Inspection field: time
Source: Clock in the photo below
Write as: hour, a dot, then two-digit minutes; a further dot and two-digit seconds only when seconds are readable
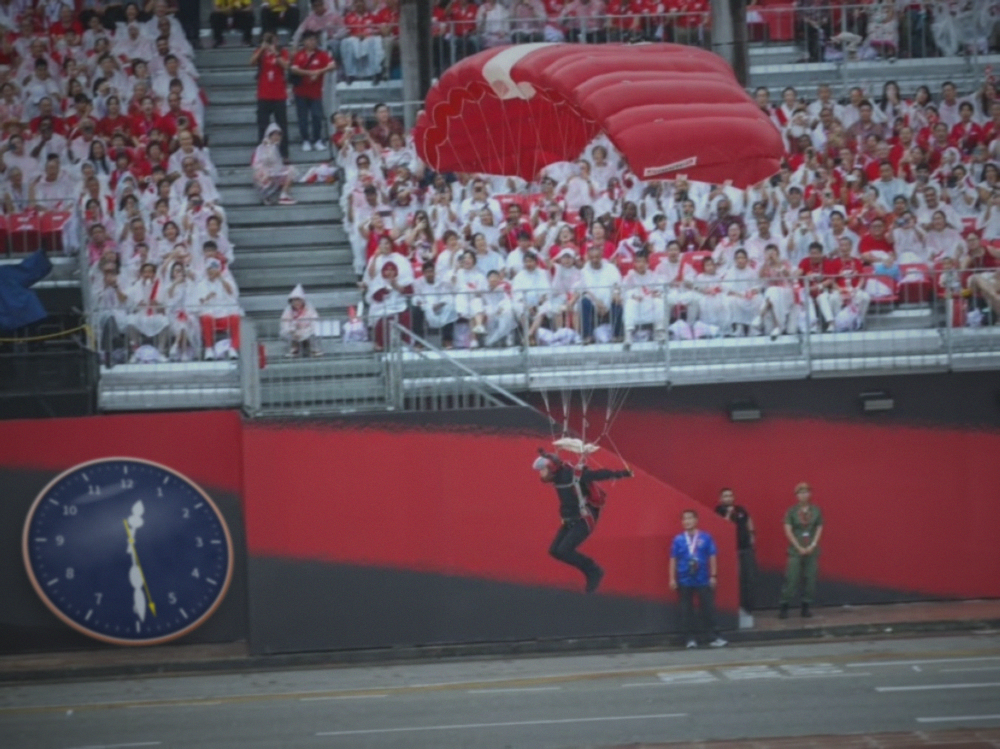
12.29.28
